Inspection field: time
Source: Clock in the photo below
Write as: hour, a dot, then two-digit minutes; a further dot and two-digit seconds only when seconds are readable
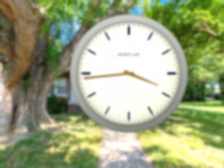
3.44
